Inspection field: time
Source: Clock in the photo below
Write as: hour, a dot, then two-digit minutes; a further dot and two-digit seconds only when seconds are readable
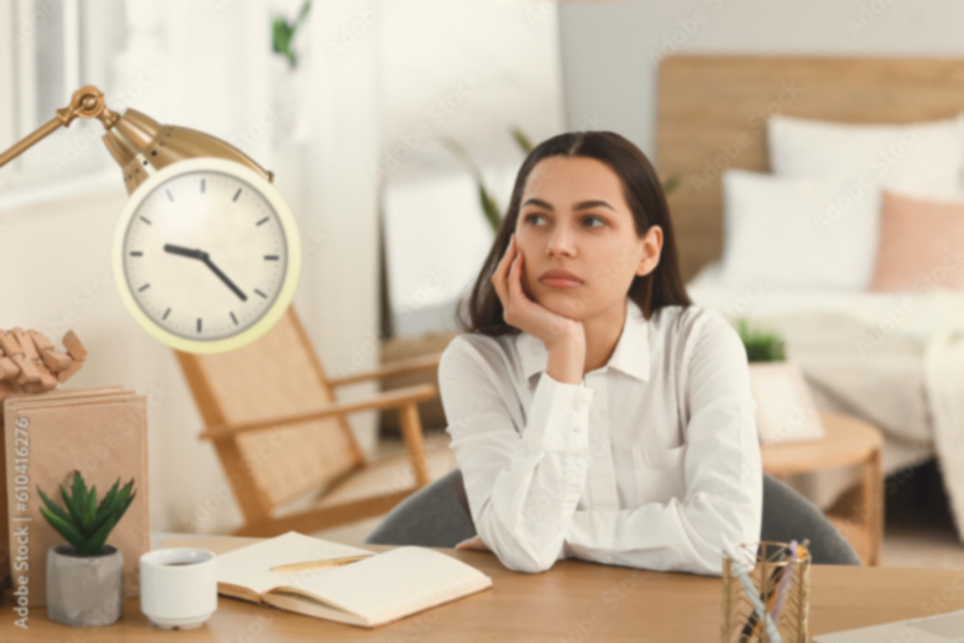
9.22
